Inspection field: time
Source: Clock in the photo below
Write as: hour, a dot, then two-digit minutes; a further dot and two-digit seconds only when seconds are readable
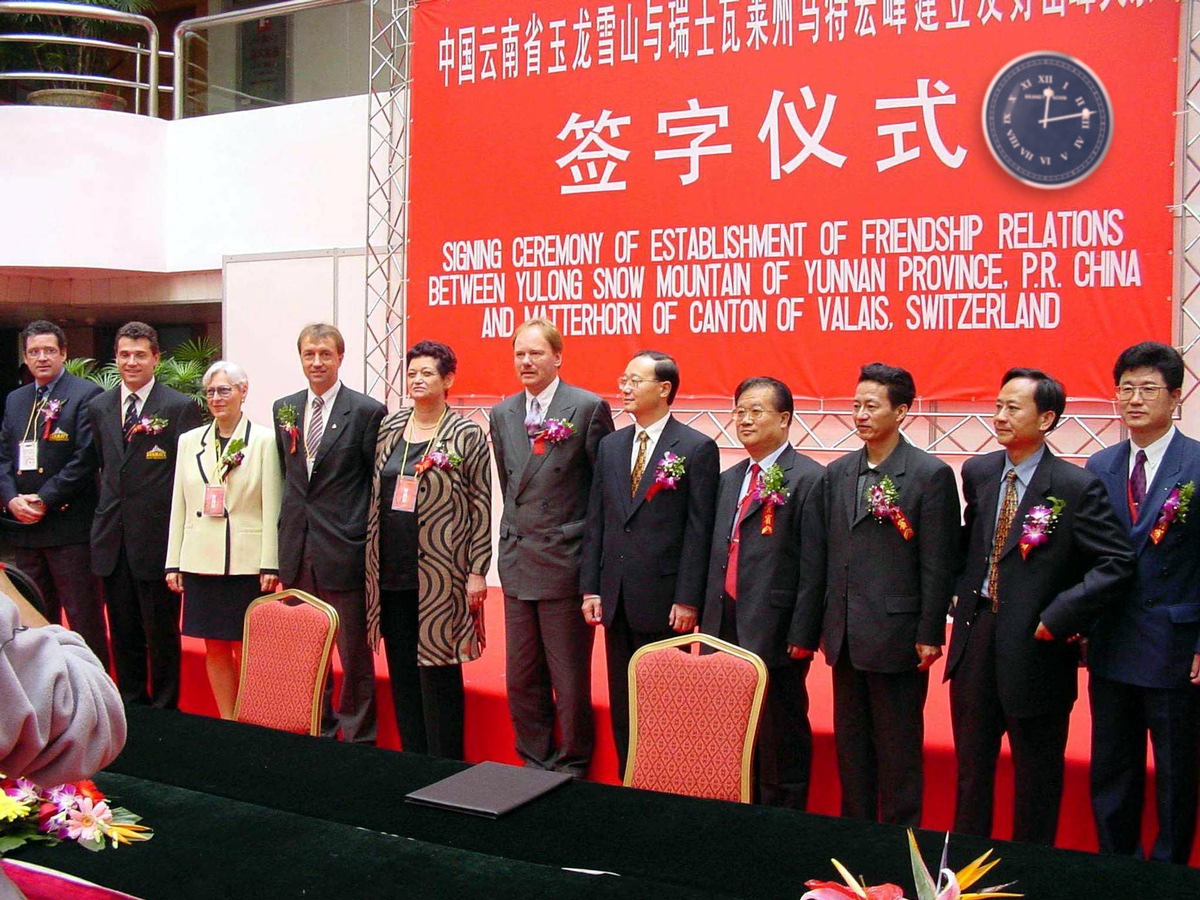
12.13
